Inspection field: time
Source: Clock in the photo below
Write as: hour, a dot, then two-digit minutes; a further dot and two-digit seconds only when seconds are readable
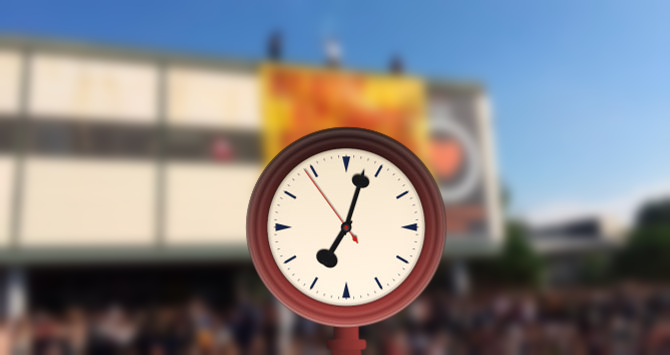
7.02.54
